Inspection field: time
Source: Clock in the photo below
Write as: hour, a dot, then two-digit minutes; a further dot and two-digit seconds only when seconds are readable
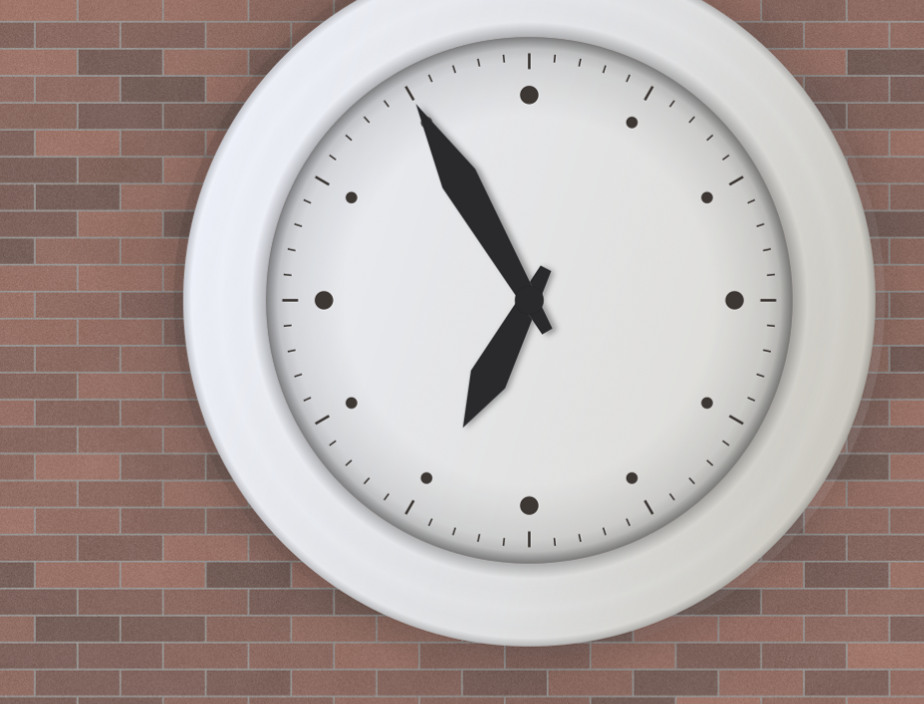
6.55
